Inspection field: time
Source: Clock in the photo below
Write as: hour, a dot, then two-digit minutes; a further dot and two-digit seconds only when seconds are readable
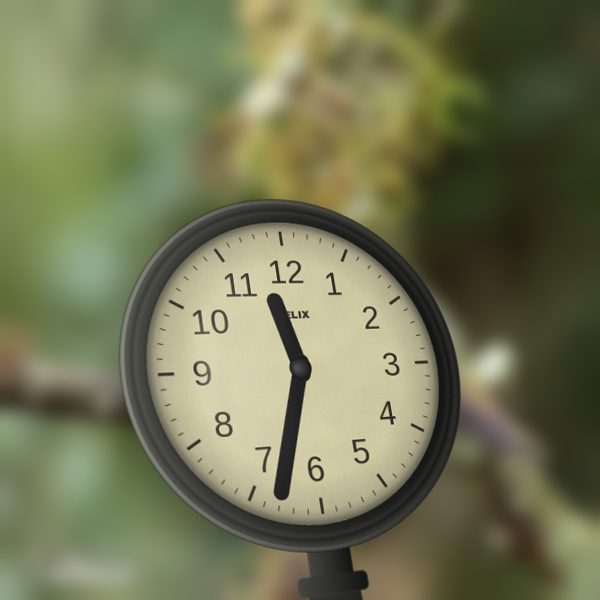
11.33
